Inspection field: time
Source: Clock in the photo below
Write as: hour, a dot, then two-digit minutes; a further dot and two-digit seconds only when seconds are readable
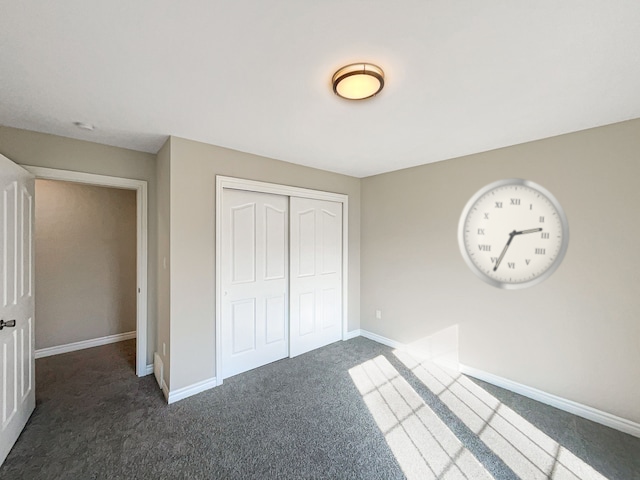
2.34
